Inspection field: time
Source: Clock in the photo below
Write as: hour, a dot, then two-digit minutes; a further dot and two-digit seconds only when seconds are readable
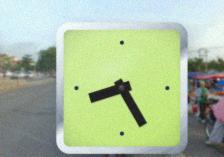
8.25
